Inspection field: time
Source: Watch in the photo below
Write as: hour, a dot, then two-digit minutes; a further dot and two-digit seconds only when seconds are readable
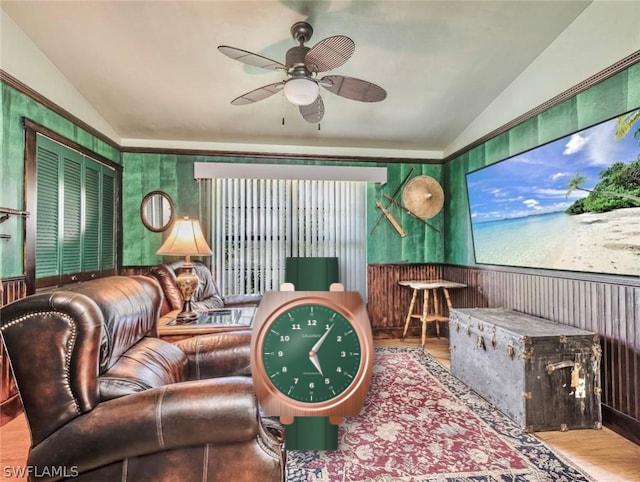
5.06
